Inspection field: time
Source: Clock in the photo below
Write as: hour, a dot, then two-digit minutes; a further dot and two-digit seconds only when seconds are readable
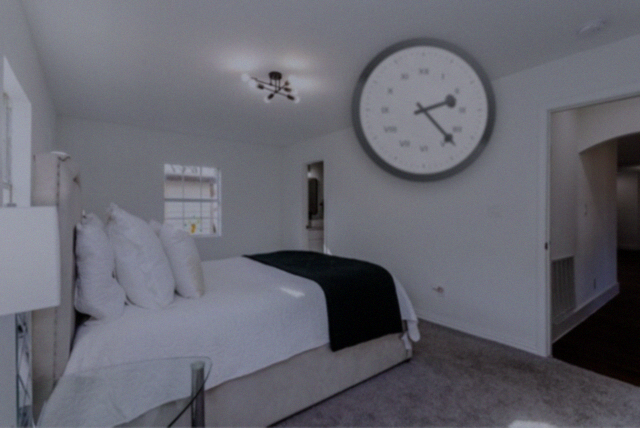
2.23
